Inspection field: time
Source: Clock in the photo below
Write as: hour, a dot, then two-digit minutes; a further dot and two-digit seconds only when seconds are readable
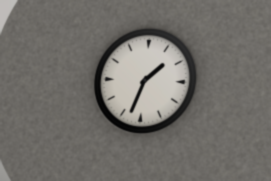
1.33
